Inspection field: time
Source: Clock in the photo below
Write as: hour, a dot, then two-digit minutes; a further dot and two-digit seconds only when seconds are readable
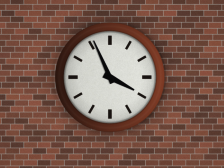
3.56
